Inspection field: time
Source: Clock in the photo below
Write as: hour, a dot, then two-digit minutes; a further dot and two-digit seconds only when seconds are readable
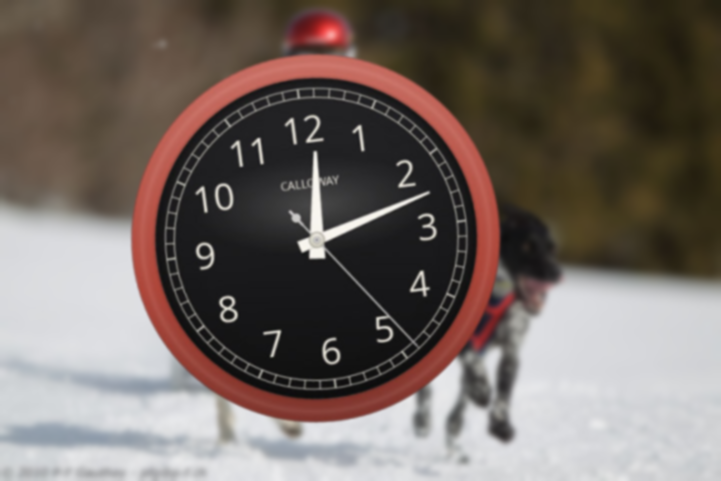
12.12.24
